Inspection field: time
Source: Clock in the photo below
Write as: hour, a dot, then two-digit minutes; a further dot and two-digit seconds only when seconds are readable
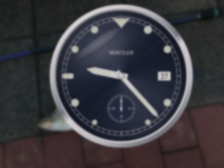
9.23
